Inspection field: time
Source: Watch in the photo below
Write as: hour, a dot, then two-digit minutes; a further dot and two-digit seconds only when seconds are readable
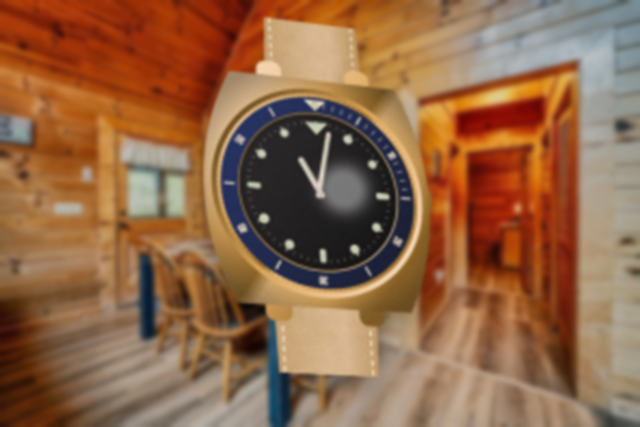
11.02
